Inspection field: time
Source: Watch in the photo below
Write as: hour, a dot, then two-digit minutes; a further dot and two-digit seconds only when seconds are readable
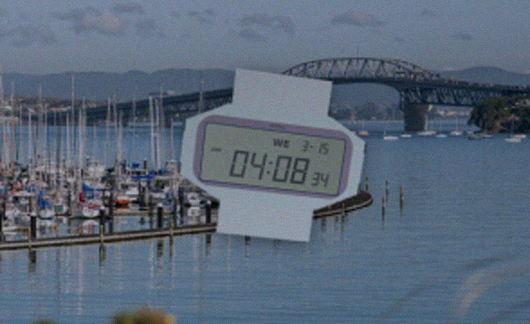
4.08.34
